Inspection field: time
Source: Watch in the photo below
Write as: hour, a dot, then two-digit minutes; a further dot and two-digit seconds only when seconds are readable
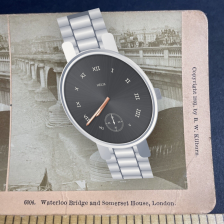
7.39
